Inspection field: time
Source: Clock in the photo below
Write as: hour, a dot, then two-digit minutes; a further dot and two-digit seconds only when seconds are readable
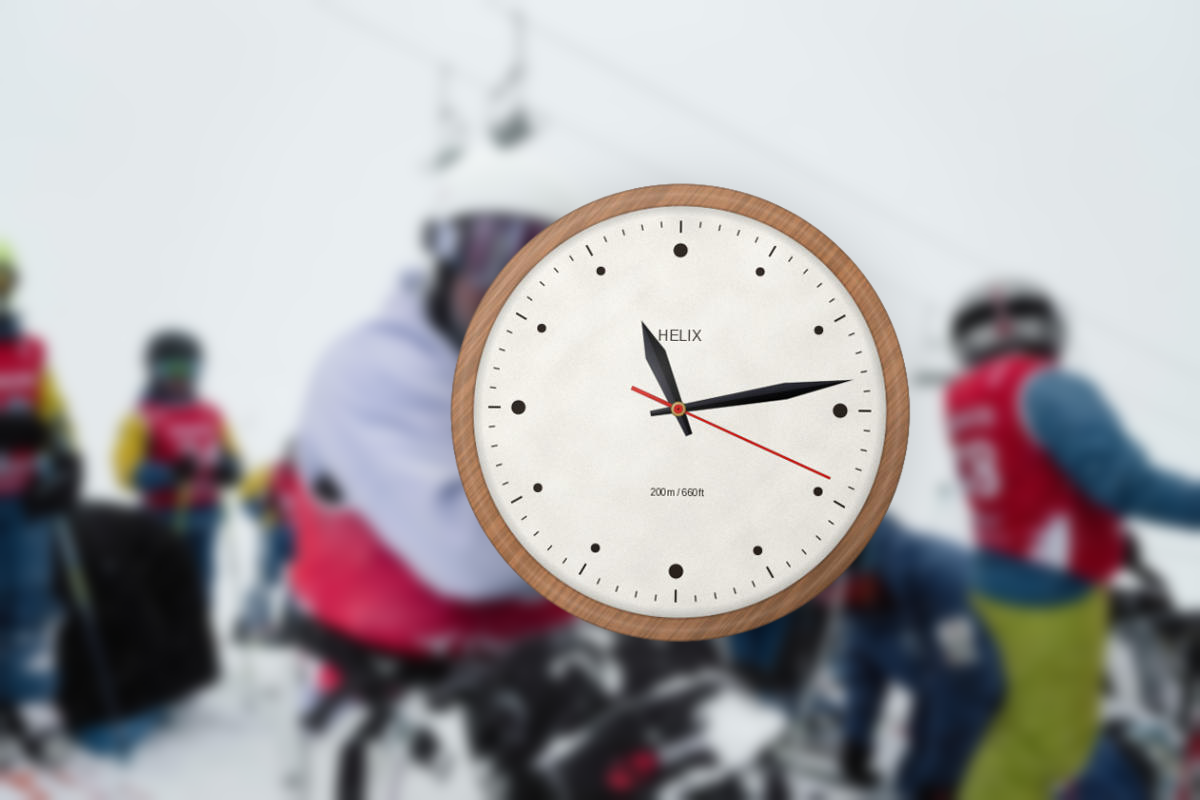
11.13.19
